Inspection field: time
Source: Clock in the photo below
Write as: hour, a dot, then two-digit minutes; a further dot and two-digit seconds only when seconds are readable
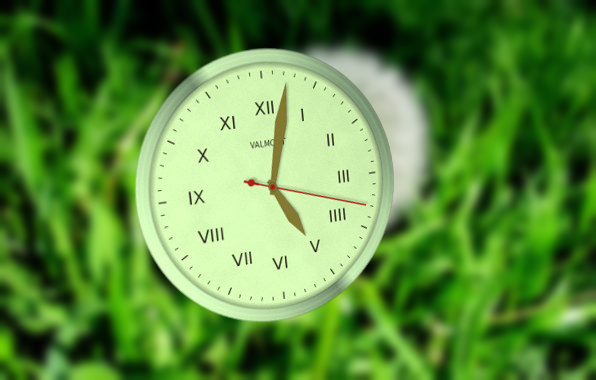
5.02.18
